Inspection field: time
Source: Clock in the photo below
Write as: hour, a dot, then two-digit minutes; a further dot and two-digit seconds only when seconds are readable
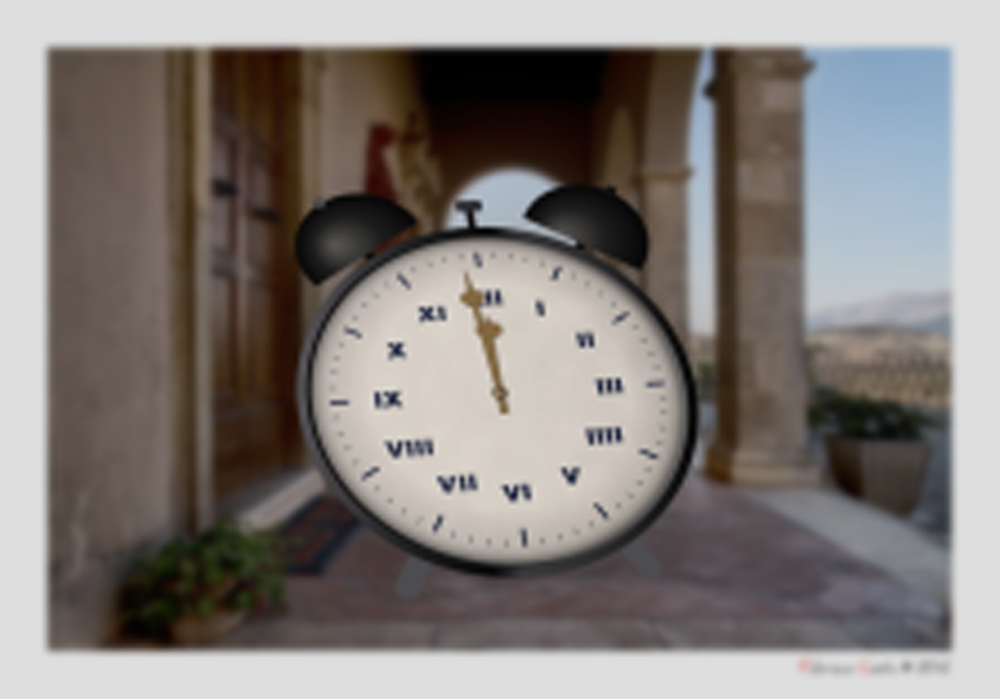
11.59
